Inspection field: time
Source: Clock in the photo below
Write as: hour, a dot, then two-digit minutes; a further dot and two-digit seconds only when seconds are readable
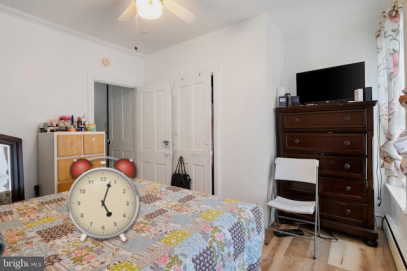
5.03
